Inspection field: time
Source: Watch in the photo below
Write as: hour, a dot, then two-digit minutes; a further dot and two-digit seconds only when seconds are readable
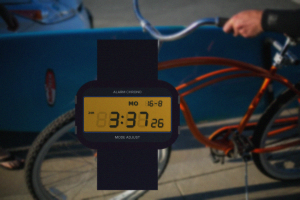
3.37.26
